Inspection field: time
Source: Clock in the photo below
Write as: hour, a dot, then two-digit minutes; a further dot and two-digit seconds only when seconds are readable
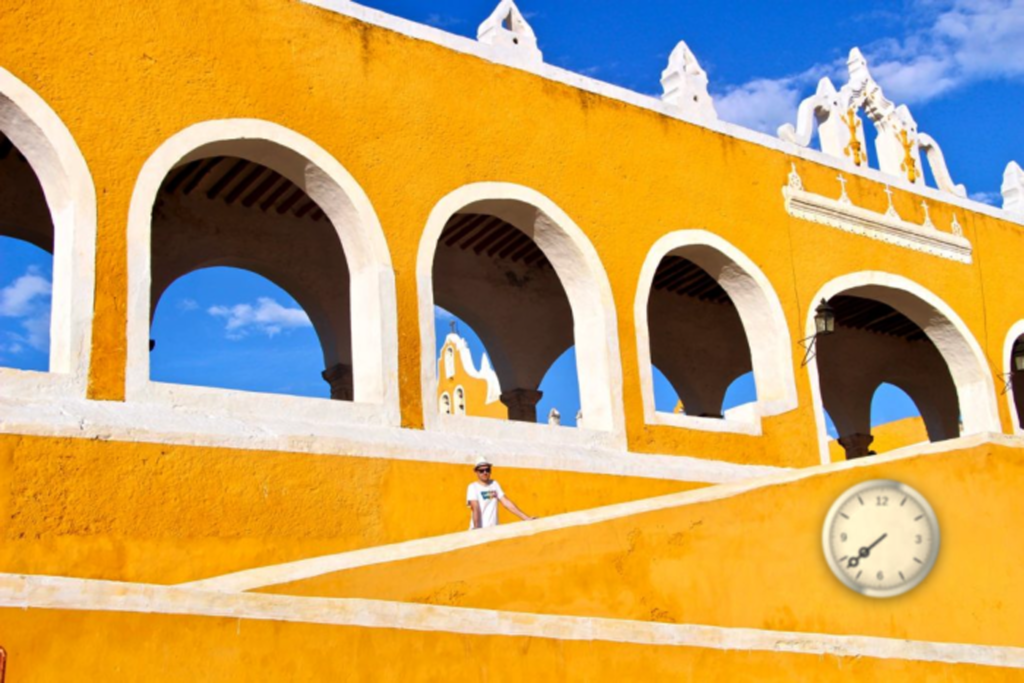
7.38
